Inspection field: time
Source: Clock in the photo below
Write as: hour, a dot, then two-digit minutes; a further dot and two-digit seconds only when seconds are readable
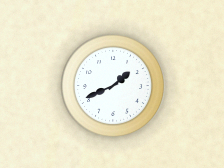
1.41
